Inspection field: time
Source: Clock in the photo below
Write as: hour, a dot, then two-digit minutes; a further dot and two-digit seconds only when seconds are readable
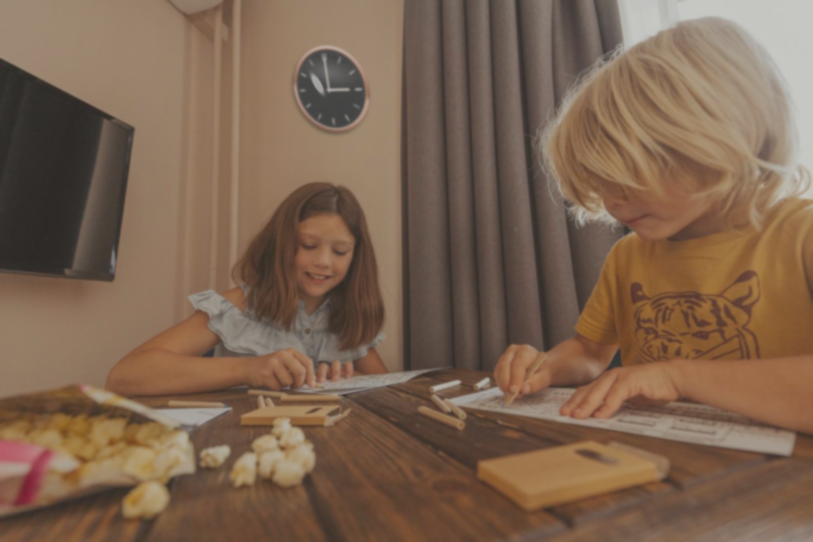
3.00
